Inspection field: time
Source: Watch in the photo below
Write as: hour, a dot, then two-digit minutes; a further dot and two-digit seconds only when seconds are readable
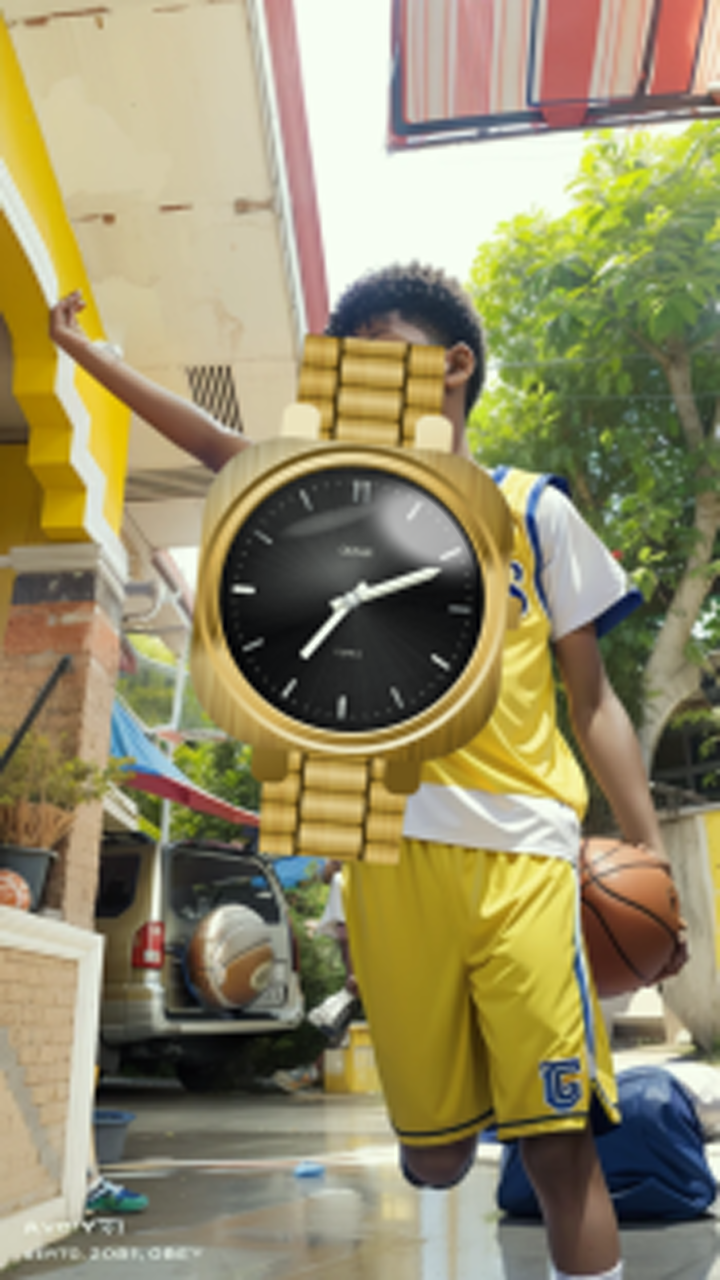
7.11
